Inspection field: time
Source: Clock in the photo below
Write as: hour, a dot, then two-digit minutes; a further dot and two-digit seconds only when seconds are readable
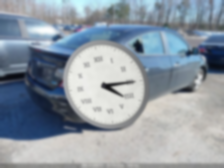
4.15
